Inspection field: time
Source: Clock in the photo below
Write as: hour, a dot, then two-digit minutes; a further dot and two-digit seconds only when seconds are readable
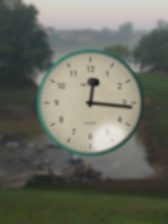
12.16
